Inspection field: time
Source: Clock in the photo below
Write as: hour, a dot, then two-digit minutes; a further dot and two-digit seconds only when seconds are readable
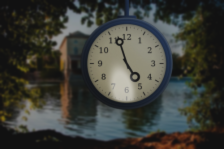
4.57
